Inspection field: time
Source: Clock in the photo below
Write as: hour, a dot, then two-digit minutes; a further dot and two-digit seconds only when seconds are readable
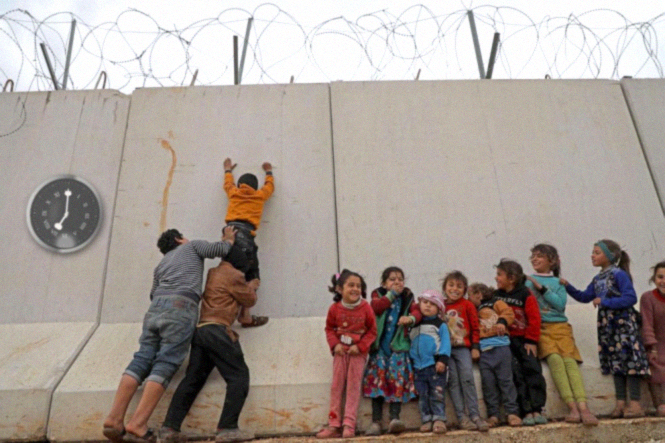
7.00
